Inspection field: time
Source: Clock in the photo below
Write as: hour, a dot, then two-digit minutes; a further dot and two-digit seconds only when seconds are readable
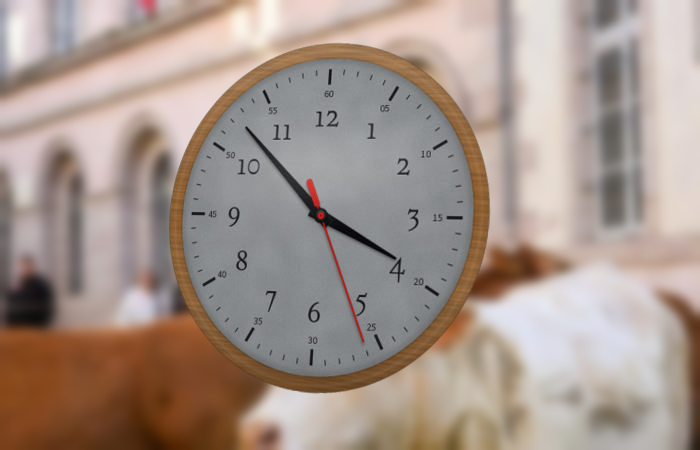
3.52.26
